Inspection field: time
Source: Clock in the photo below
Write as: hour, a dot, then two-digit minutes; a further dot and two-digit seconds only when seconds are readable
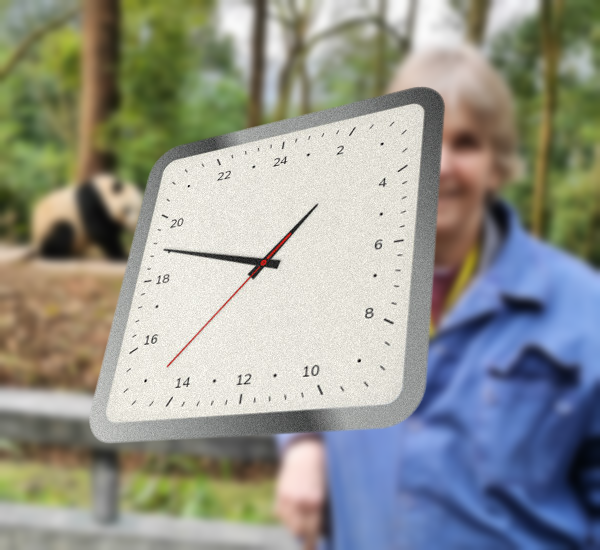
2.47.37
